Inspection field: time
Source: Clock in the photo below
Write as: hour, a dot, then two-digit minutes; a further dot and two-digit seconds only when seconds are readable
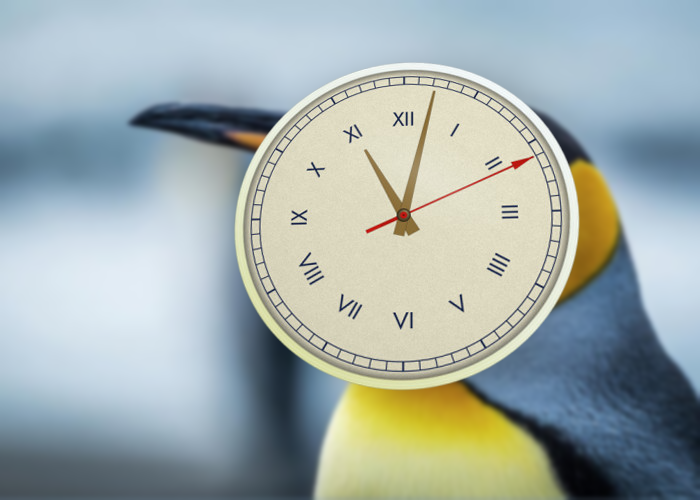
11.02.11
